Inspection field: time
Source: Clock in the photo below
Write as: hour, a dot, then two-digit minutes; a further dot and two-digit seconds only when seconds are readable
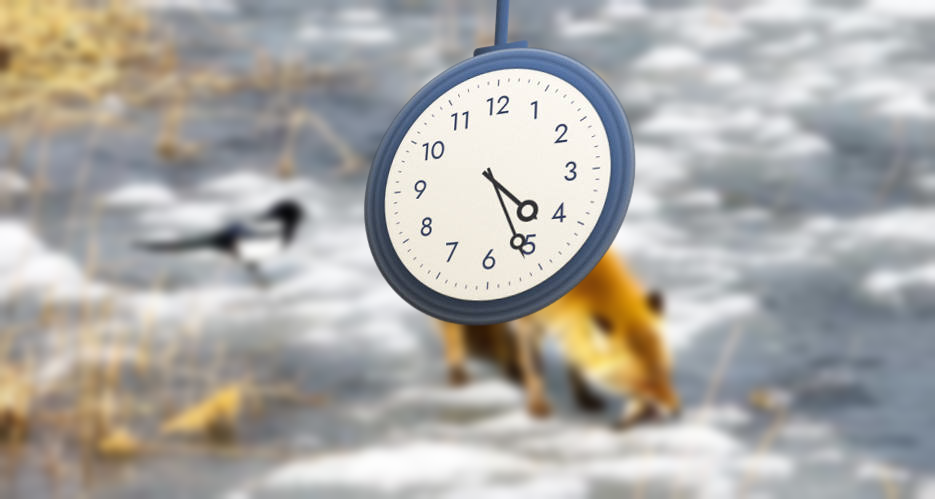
4.26
